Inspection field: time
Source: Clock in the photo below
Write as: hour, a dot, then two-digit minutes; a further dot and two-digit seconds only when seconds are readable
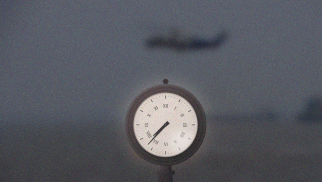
7.37
